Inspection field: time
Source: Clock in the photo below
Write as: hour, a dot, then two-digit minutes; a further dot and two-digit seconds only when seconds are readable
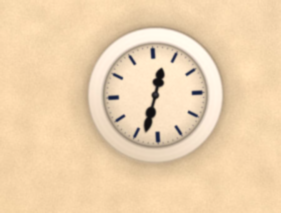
12.33
